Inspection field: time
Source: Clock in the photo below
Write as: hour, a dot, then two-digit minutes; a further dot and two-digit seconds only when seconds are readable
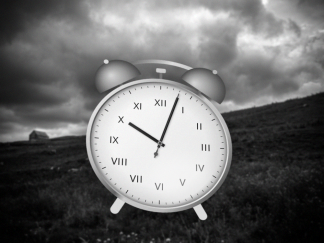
10.03.03
